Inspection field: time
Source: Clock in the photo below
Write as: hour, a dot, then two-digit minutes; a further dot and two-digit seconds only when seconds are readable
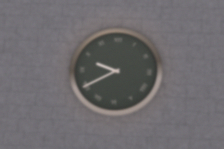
9.40
